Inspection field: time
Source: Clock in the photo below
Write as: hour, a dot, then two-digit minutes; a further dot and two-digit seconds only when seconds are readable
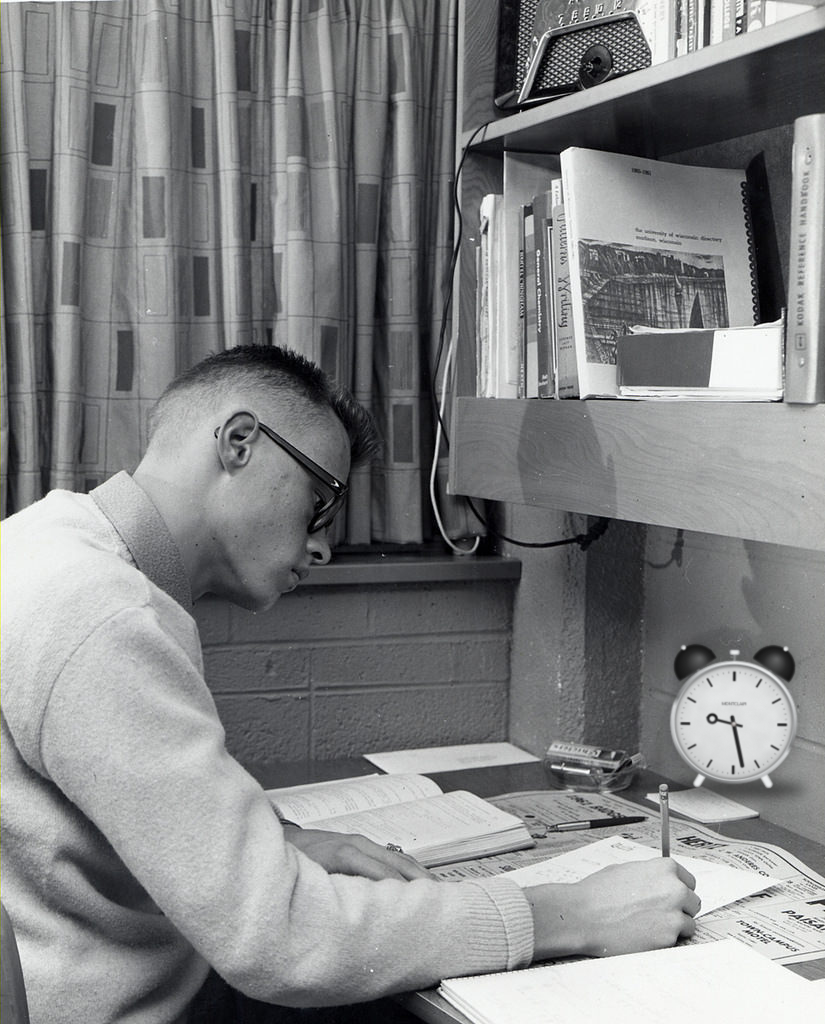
9.28
